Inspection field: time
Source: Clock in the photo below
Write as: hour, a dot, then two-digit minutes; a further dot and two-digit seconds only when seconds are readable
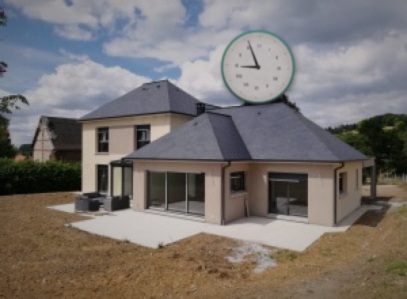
8.56
